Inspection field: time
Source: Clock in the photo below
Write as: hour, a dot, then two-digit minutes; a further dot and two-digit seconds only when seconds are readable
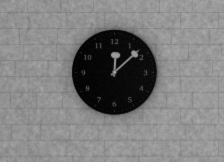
12.08
